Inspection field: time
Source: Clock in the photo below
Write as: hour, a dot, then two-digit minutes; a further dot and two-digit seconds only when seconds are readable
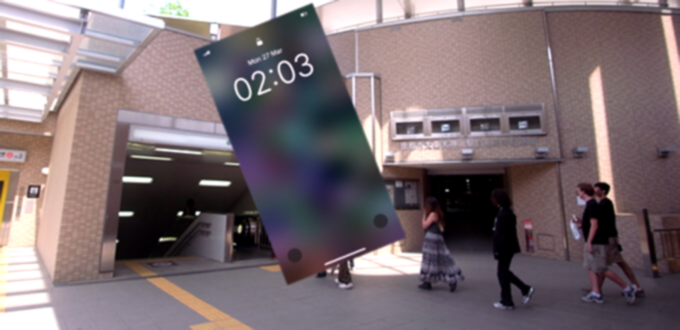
2.03
